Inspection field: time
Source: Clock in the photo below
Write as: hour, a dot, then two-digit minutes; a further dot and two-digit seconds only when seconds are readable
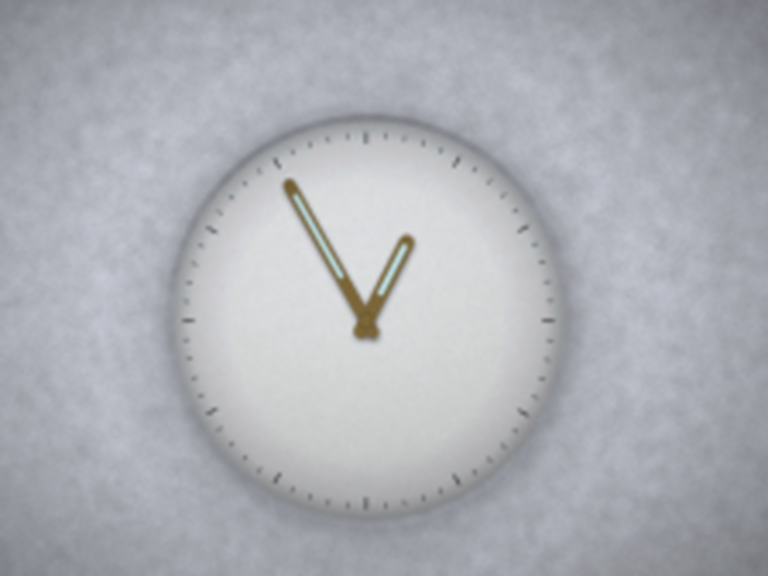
12.55
